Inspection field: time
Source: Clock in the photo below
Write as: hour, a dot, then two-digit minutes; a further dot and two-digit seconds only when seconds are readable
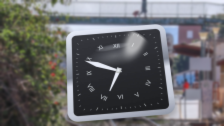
6.49
